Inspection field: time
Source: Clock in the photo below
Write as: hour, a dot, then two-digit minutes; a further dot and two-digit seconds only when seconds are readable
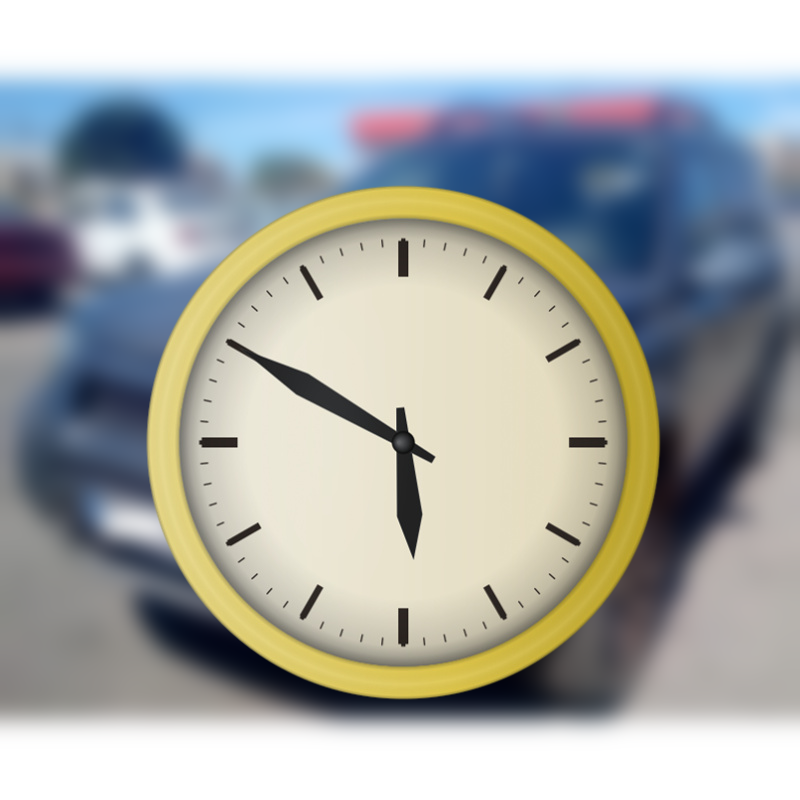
5.50
